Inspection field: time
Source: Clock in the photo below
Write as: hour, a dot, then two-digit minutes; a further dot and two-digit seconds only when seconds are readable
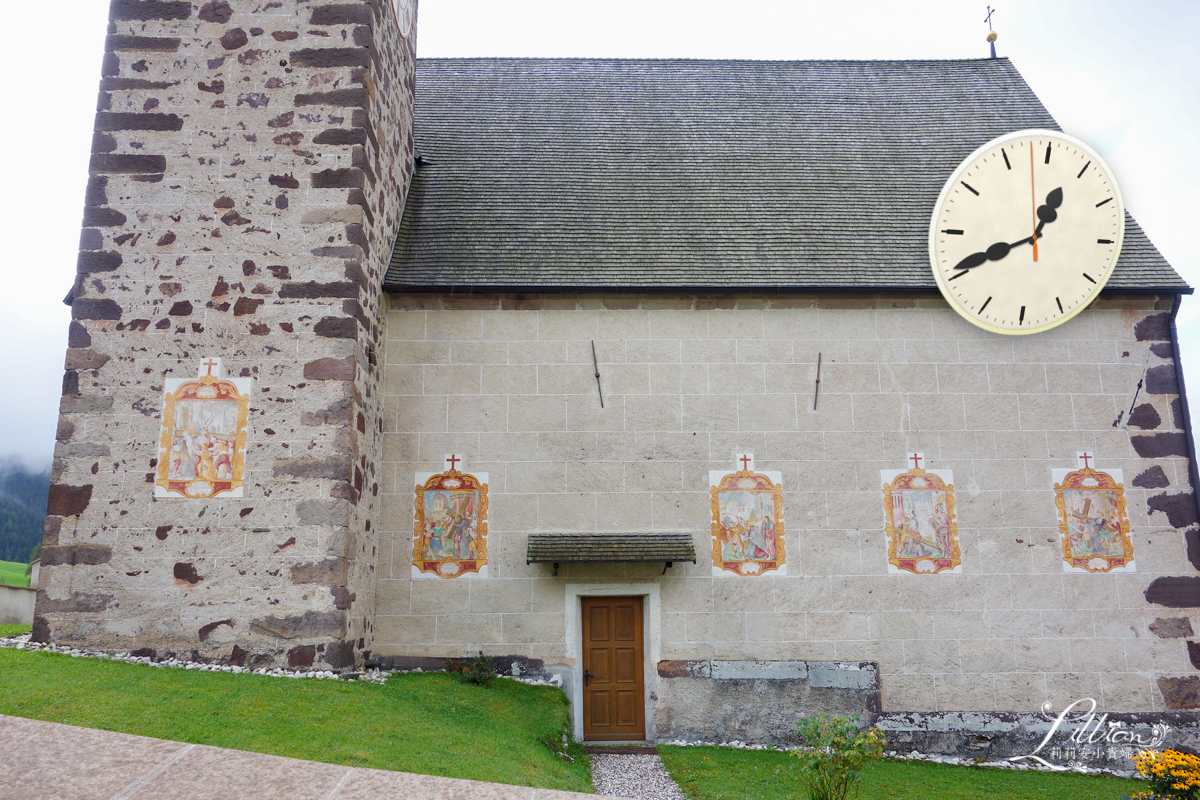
12.40.58
